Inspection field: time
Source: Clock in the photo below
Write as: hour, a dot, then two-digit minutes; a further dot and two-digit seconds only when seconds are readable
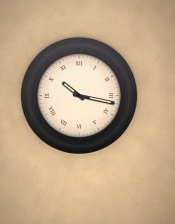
10.17
